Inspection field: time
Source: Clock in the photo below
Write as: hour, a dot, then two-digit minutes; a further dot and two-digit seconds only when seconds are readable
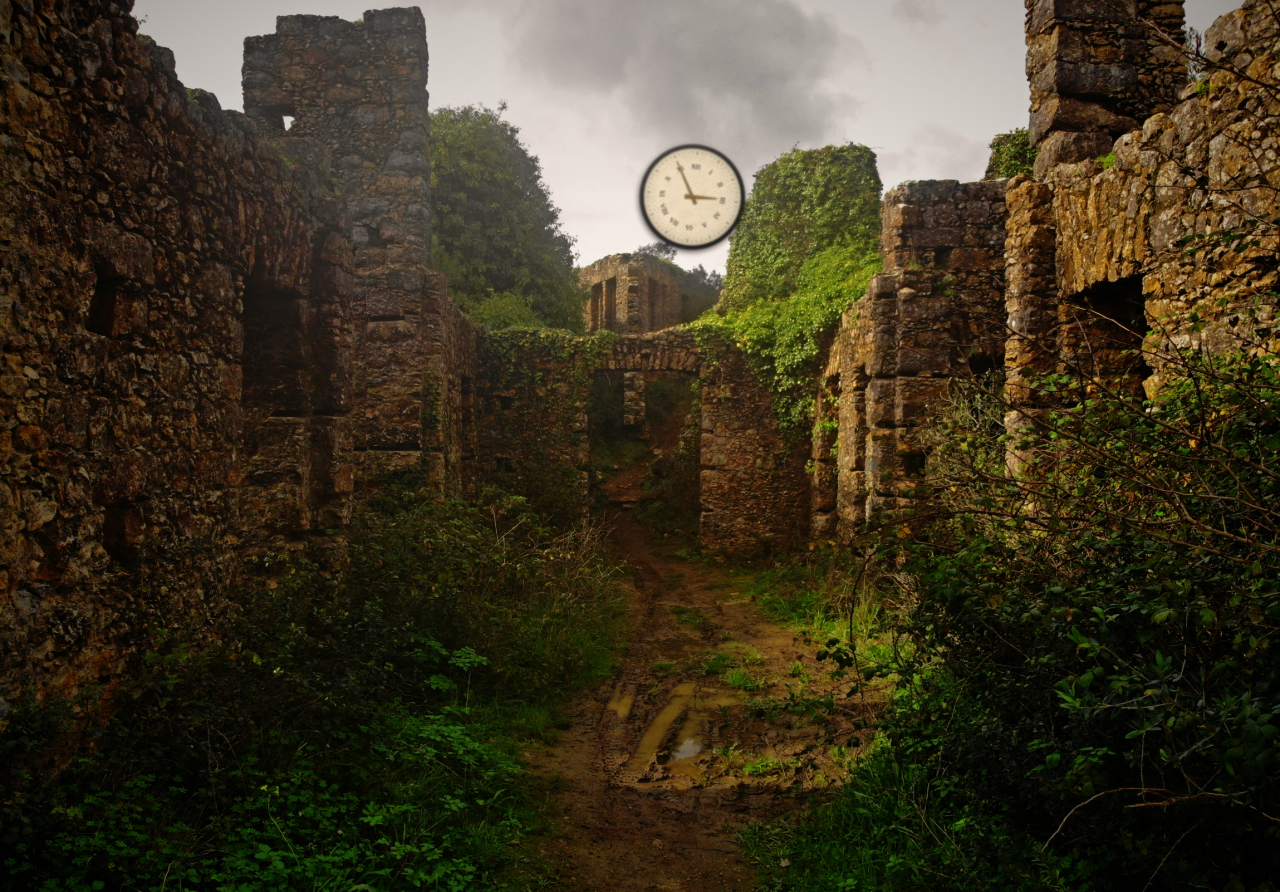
2.55
